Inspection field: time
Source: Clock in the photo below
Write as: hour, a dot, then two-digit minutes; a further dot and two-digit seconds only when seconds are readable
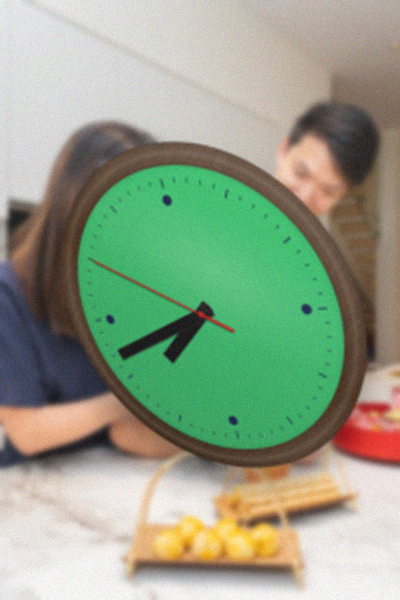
7.41.50
